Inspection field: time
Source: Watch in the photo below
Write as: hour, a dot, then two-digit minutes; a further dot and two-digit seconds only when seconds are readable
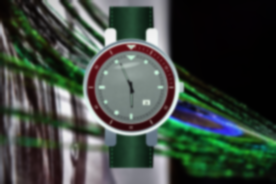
5.56
